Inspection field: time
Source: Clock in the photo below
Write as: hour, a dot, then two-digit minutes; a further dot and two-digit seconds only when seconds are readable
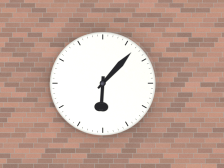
6.07
